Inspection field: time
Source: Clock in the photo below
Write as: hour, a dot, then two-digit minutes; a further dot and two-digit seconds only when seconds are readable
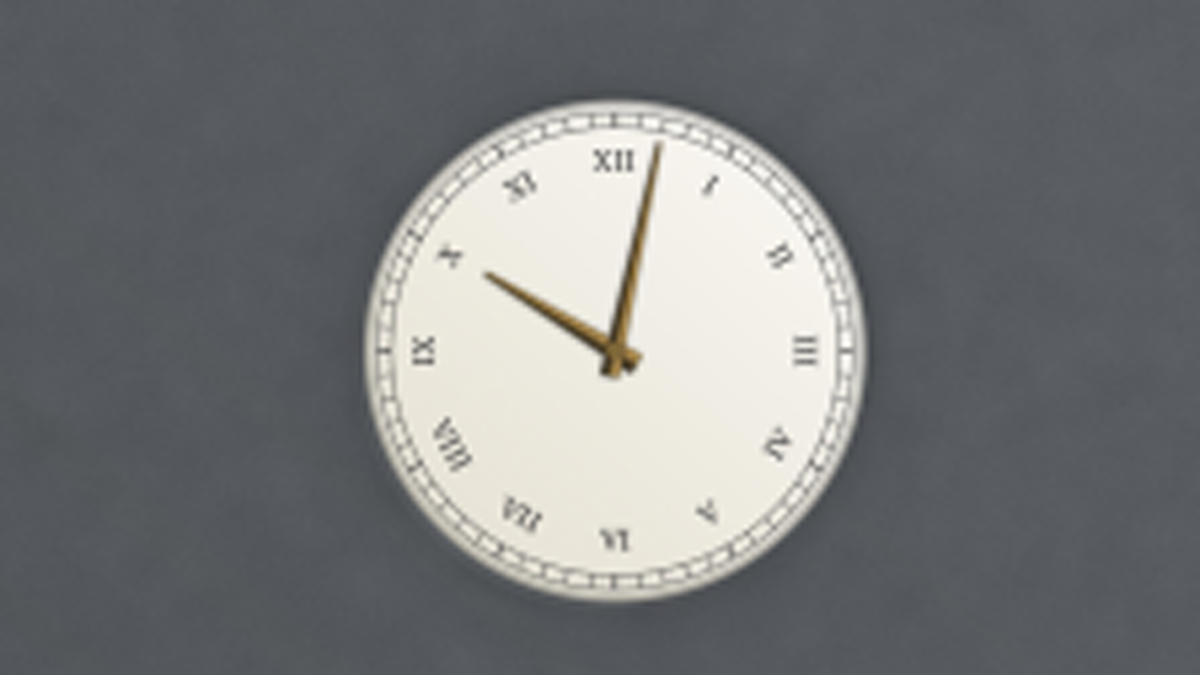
10.02
